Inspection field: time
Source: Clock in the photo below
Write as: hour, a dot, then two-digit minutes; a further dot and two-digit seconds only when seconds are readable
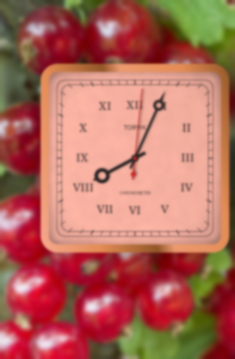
8.04.01
